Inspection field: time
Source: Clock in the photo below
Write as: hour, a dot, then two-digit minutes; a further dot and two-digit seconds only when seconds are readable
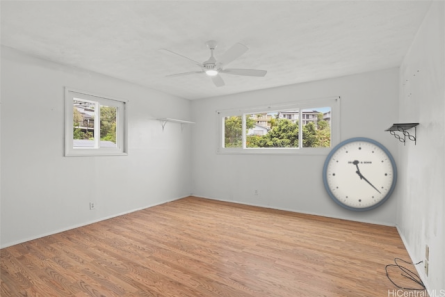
11.22
